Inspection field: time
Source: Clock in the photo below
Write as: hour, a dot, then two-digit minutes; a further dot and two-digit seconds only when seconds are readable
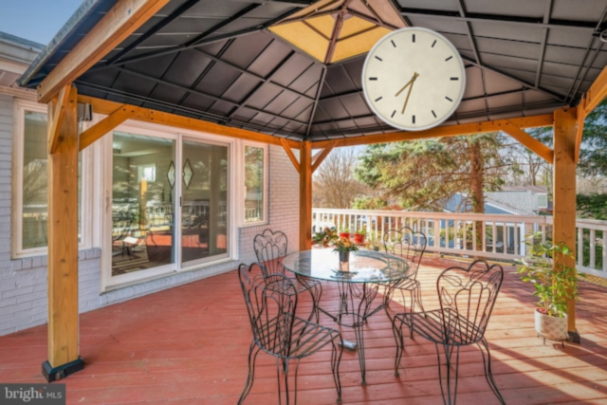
7.33
